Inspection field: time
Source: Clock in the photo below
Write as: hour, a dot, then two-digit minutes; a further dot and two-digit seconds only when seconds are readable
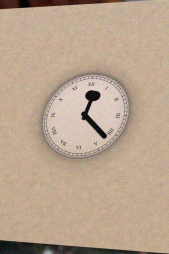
12.22
